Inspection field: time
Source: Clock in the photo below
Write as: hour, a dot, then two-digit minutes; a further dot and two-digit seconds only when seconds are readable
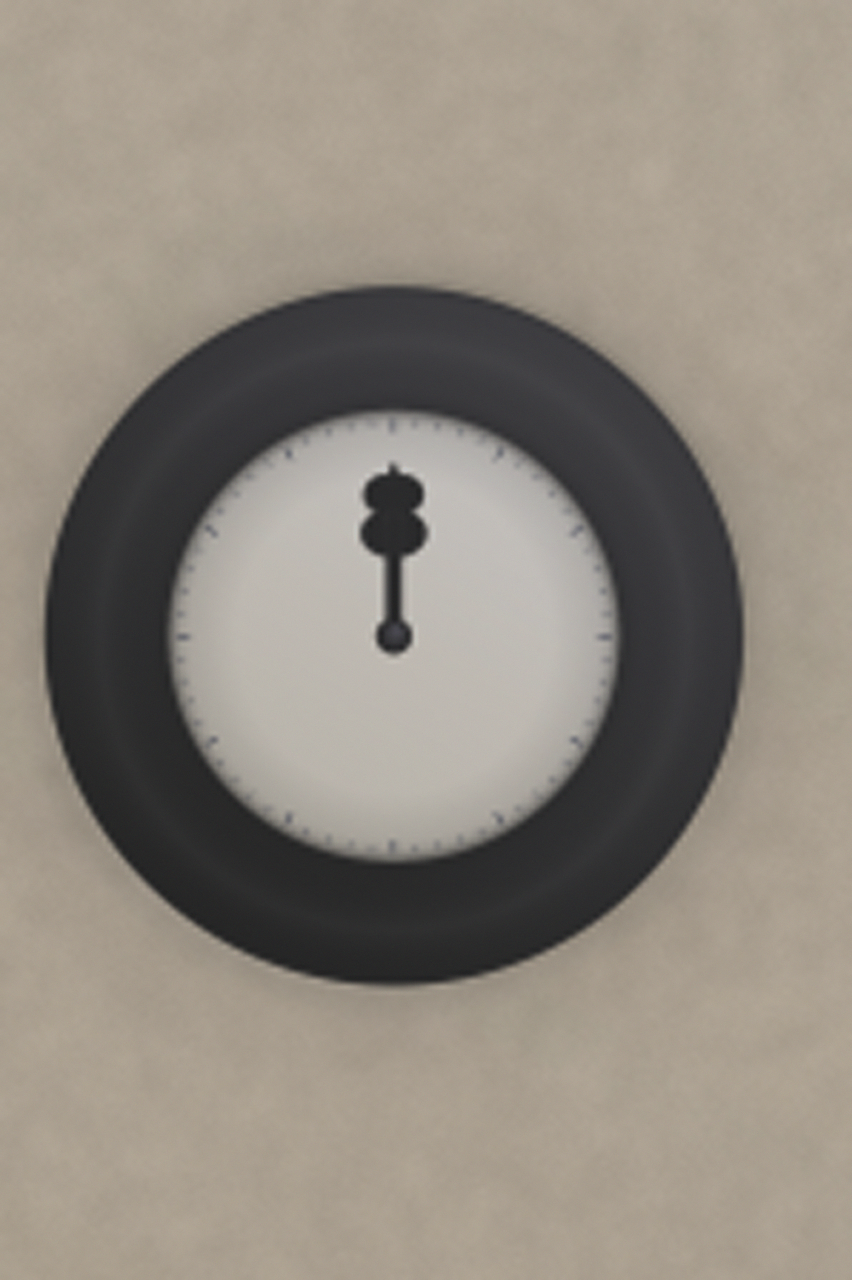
12.00
